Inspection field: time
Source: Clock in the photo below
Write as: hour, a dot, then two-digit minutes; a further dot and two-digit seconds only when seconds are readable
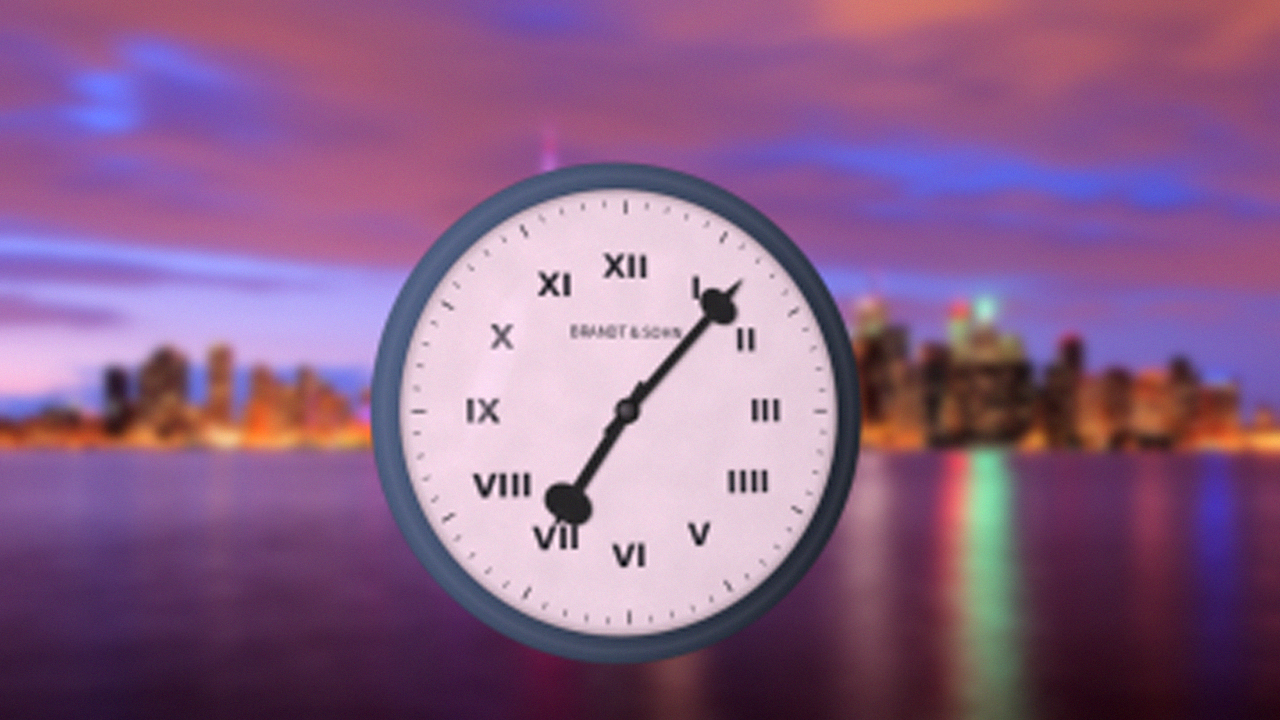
7.07
